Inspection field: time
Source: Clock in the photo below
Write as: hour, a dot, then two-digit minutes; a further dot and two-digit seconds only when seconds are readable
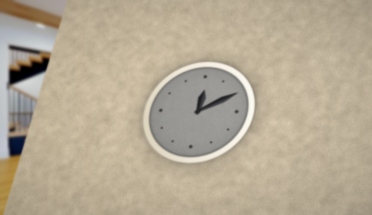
12.10
